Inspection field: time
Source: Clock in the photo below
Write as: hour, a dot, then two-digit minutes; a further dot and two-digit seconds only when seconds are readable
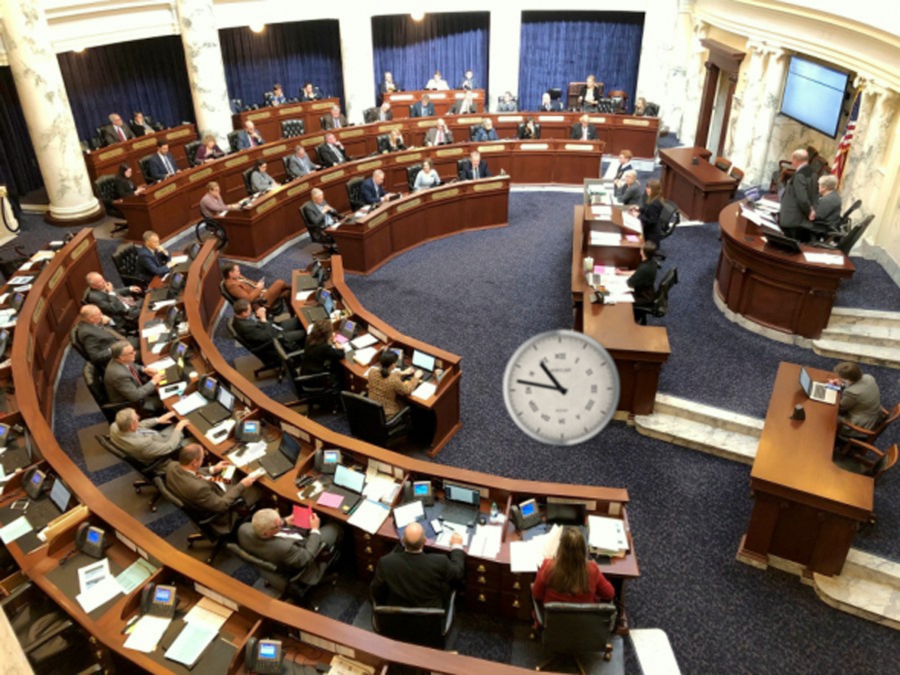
10.47
